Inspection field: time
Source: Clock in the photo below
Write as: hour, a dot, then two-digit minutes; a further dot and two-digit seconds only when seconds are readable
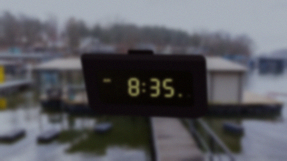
8.35
